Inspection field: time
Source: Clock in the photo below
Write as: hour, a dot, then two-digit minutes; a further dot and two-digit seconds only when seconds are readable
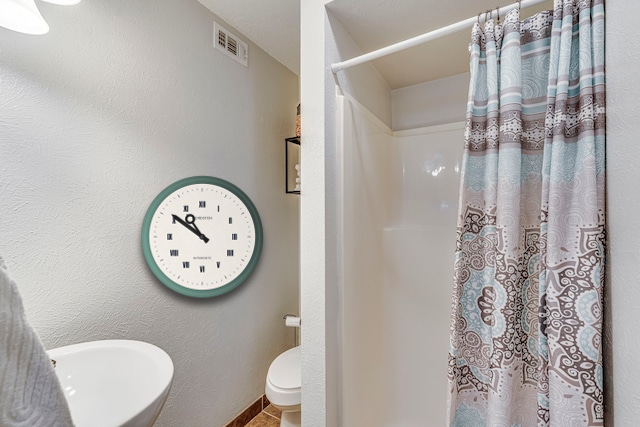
10.51
